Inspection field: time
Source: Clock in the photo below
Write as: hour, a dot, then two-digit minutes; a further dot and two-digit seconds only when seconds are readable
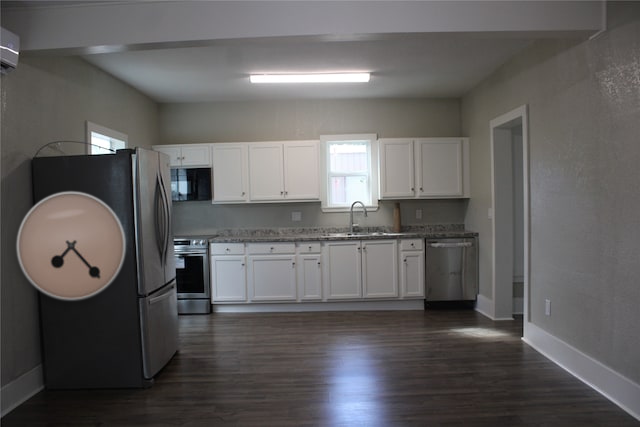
7.23
